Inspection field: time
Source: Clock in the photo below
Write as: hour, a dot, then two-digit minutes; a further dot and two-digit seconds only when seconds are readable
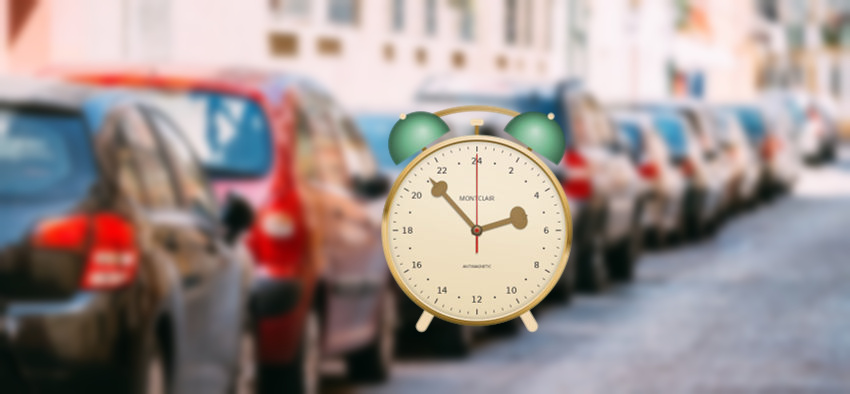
4.53.00
